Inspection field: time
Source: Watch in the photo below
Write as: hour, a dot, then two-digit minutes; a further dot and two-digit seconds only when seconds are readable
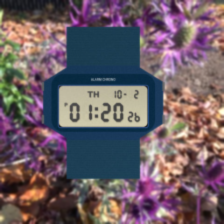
1.20.26
